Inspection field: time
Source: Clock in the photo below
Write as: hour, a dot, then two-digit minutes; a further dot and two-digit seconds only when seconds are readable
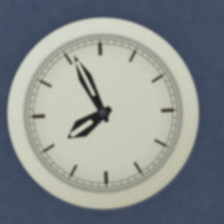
7.56
